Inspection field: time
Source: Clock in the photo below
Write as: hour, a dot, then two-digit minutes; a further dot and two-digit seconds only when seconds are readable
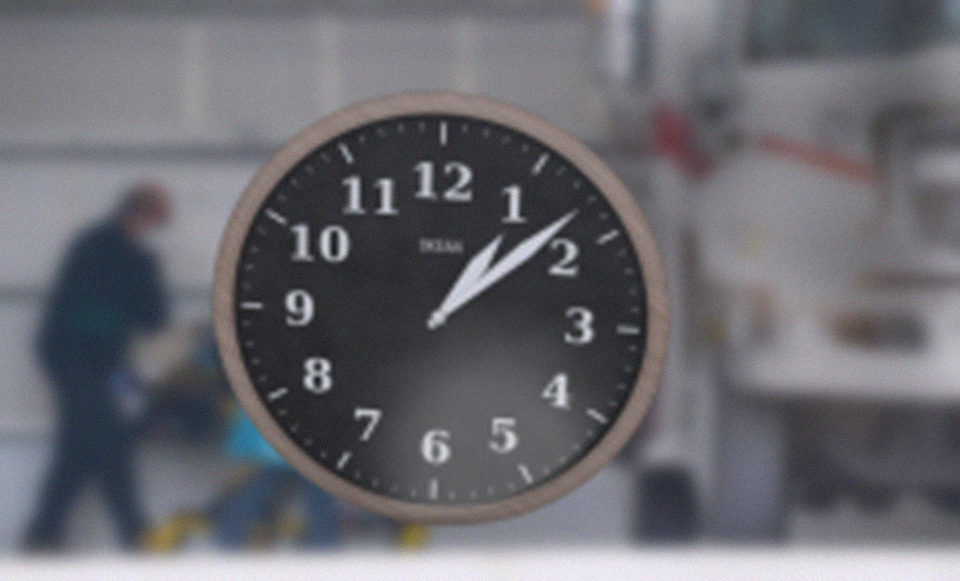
1.08
